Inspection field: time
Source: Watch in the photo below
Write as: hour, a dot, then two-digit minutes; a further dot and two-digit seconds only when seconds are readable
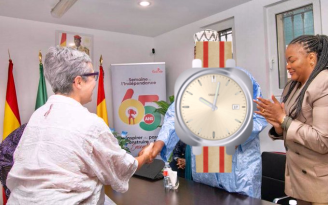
10.02
